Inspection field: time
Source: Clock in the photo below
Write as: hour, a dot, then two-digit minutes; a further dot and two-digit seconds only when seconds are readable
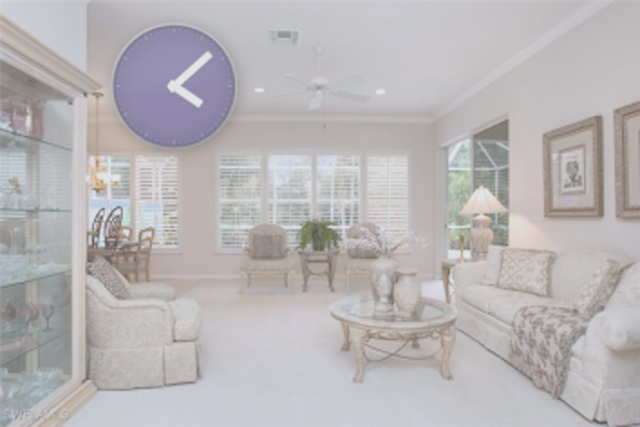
4.08
